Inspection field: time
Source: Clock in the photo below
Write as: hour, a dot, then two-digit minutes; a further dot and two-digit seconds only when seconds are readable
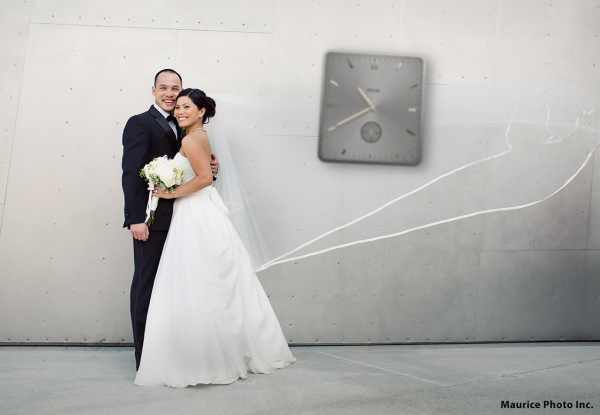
10.40
